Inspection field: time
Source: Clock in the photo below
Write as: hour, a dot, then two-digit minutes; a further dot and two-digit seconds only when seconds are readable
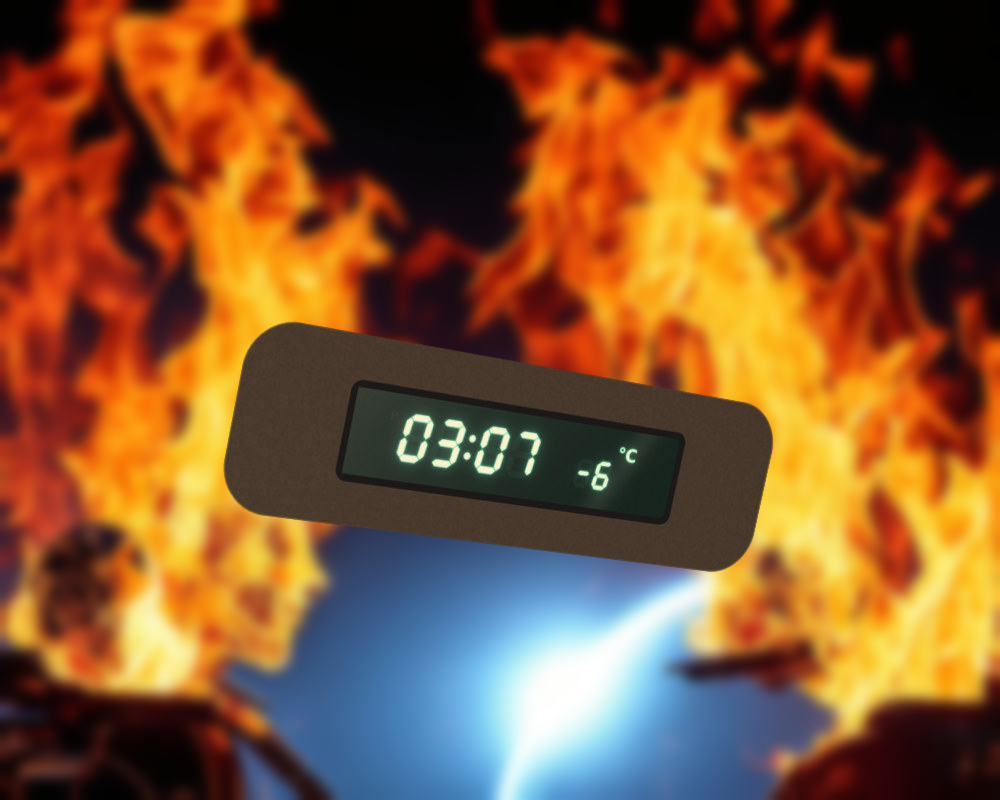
3.07
